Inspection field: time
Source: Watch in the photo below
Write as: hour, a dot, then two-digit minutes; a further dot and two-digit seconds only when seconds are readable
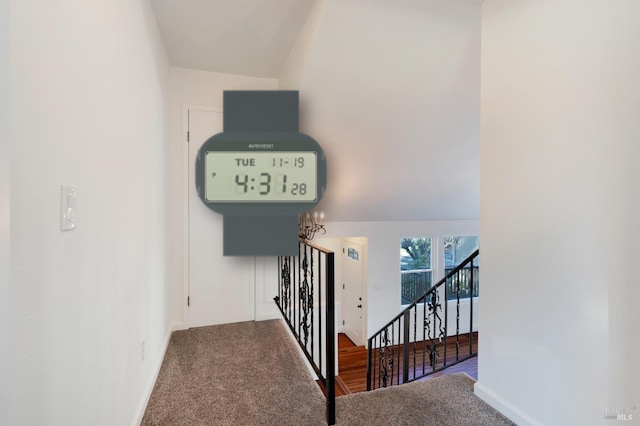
4.31.28
